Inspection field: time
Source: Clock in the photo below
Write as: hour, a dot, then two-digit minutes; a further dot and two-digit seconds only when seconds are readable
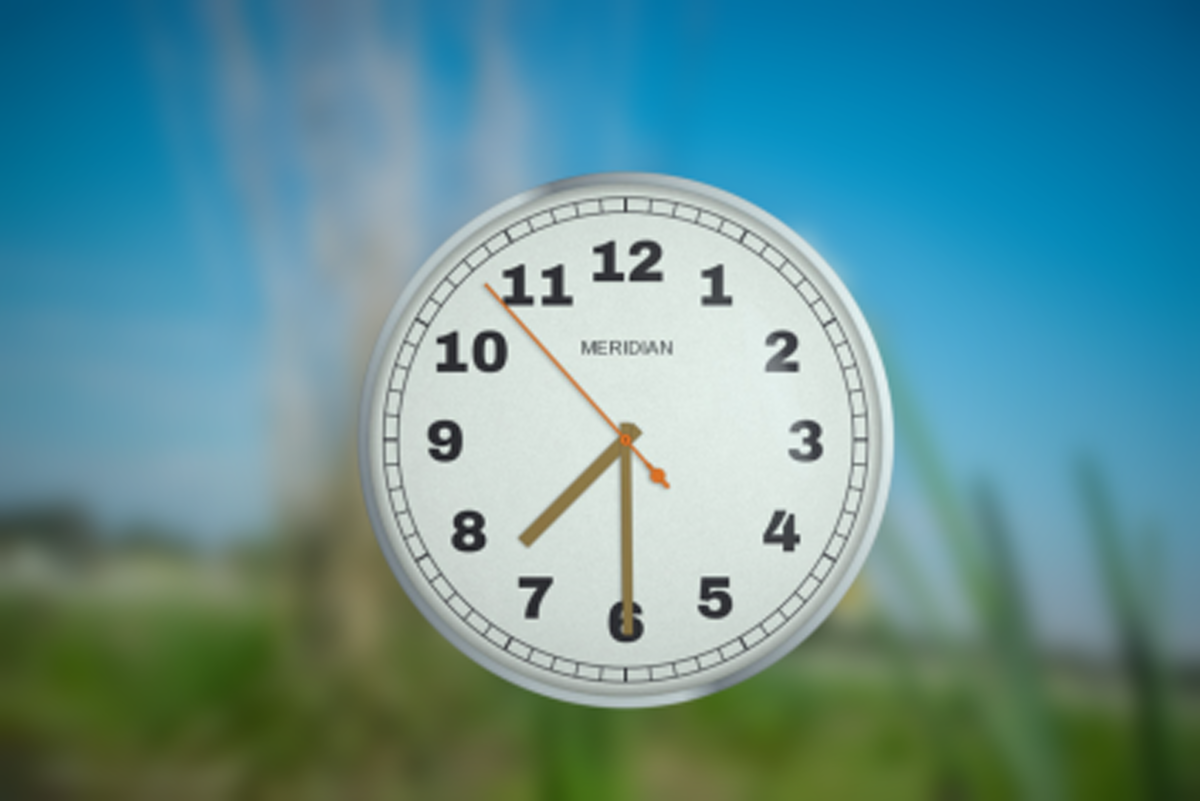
7.29.53
